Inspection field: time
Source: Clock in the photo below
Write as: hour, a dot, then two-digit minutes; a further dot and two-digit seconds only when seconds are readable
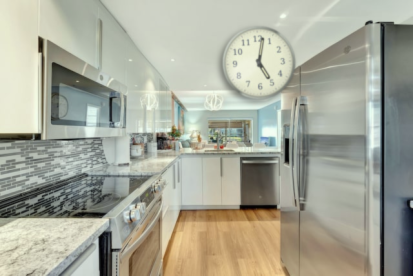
5.02
